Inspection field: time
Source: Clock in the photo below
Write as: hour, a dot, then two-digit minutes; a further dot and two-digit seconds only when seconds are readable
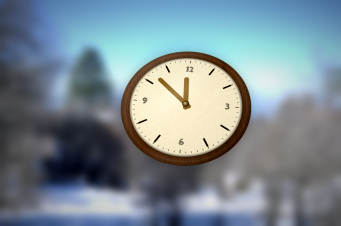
11.52
